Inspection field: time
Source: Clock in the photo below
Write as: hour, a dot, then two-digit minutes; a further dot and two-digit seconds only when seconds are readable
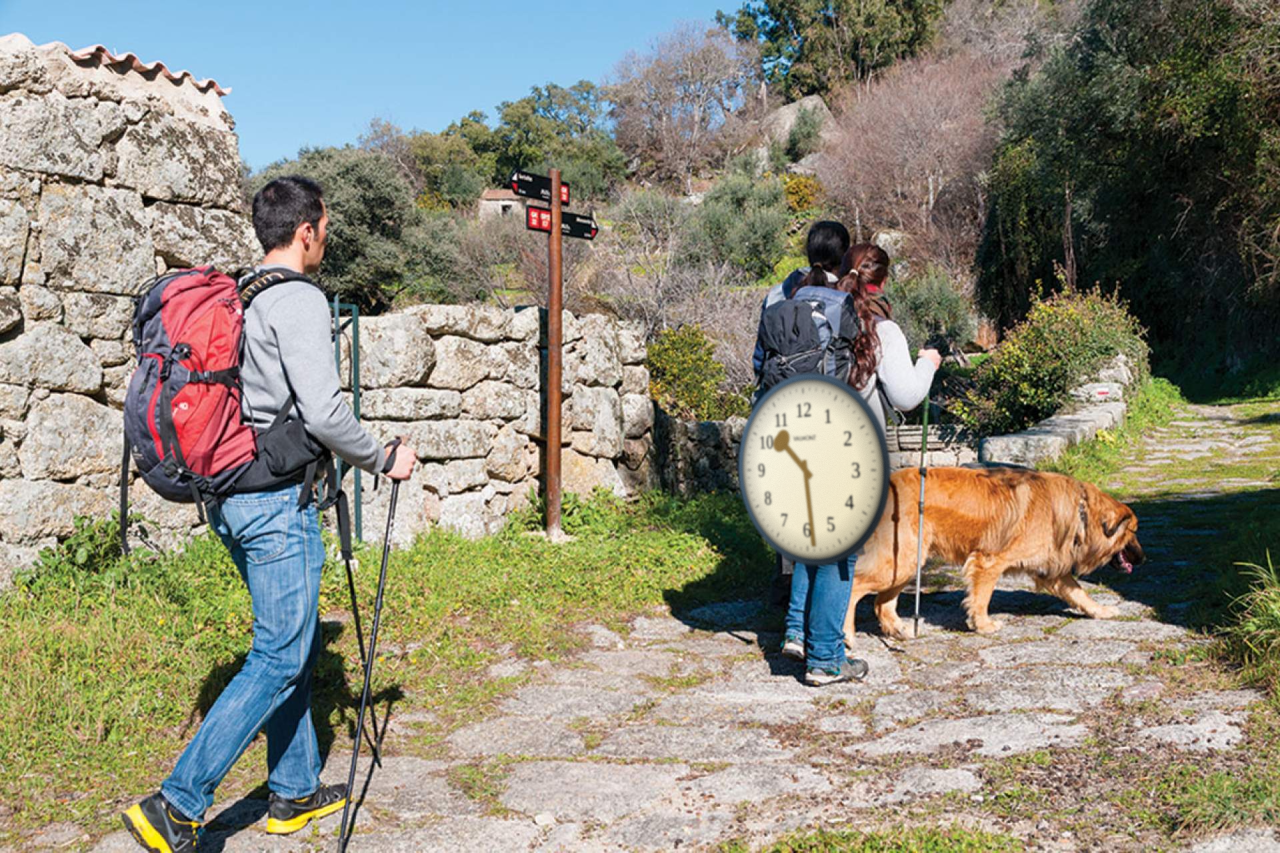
10.29
